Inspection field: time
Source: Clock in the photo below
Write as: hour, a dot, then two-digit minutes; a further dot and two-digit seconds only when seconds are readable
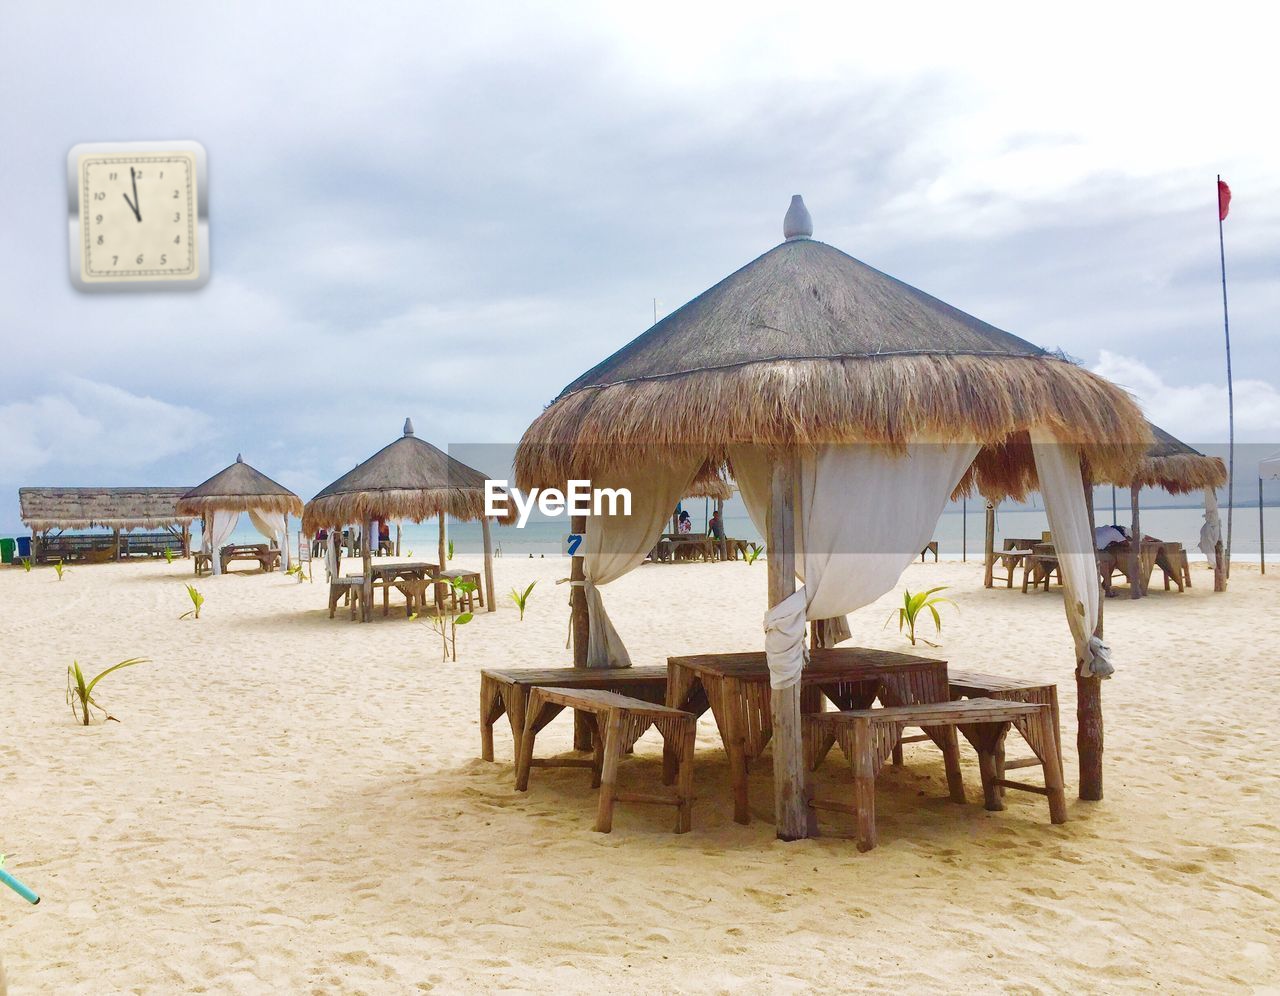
10.59
